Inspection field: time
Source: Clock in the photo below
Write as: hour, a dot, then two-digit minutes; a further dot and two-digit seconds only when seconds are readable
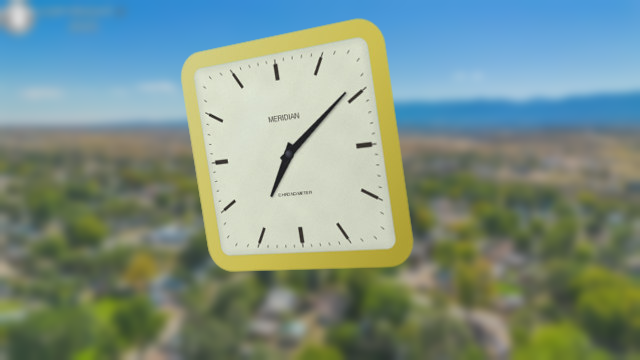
7.09
